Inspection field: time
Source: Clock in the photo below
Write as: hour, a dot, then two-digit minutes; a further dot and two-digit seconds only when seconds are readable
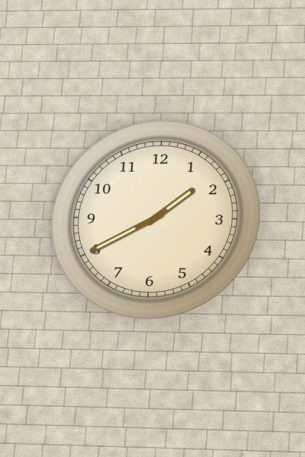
1.40
